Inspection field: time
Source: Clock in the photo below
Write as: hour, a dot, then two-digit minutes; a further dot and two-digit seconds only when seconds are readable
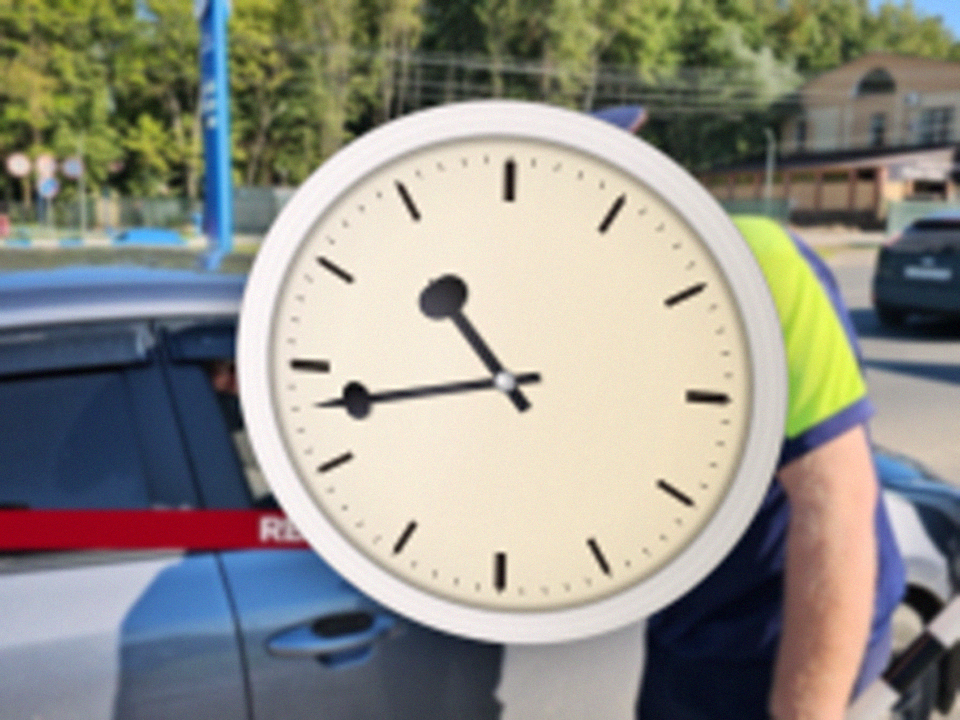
10.43
